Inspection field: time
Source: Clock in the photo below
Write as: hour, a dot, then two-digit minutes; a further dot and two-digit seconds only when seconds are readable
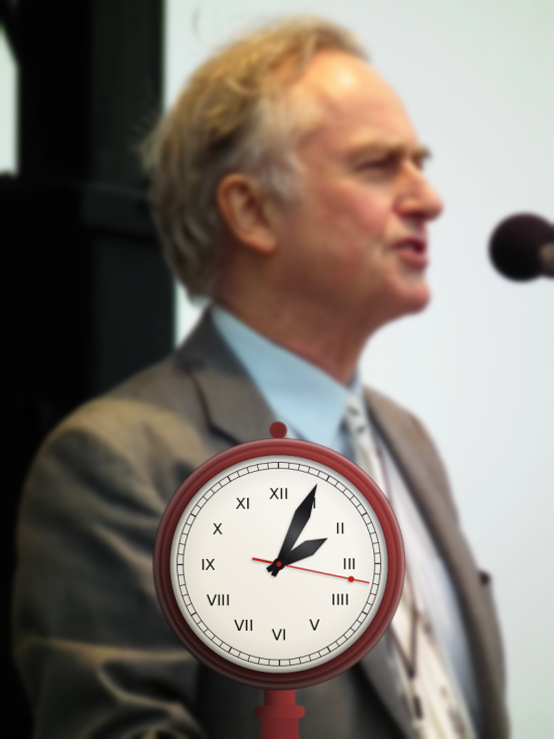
2.04.17
